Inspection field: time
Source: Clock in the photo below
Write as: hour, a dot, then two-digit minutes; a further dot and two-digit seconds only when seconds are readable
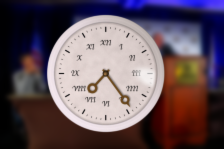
7.24
